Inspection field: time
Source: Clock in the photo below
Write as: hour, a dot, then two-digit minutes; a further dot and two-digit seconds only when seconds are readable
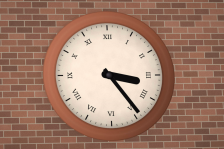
3.24
